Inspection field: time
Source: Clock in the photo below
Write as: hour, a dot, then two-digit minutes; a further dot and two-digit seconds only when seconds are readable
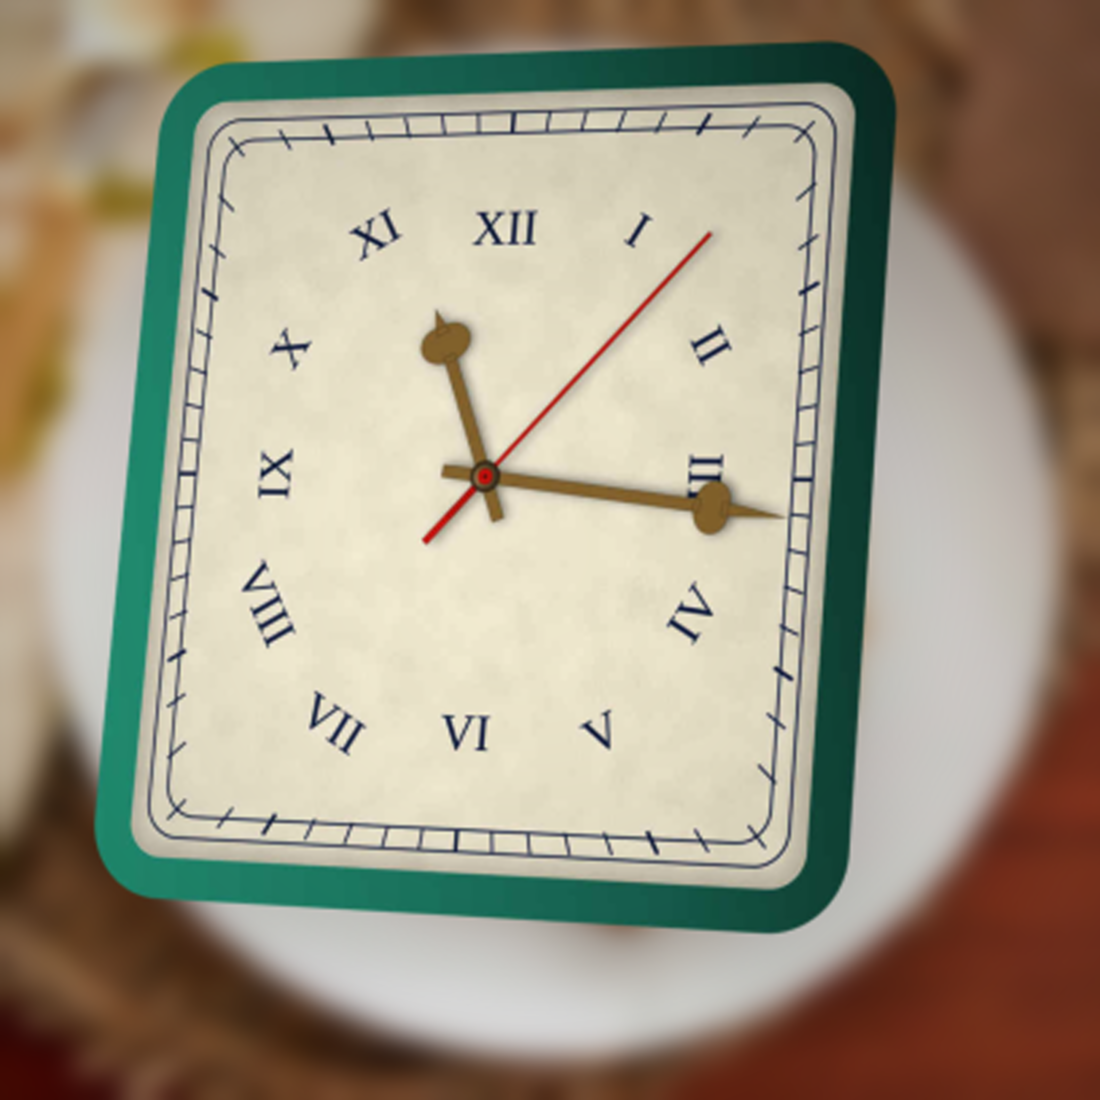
11.16.07
